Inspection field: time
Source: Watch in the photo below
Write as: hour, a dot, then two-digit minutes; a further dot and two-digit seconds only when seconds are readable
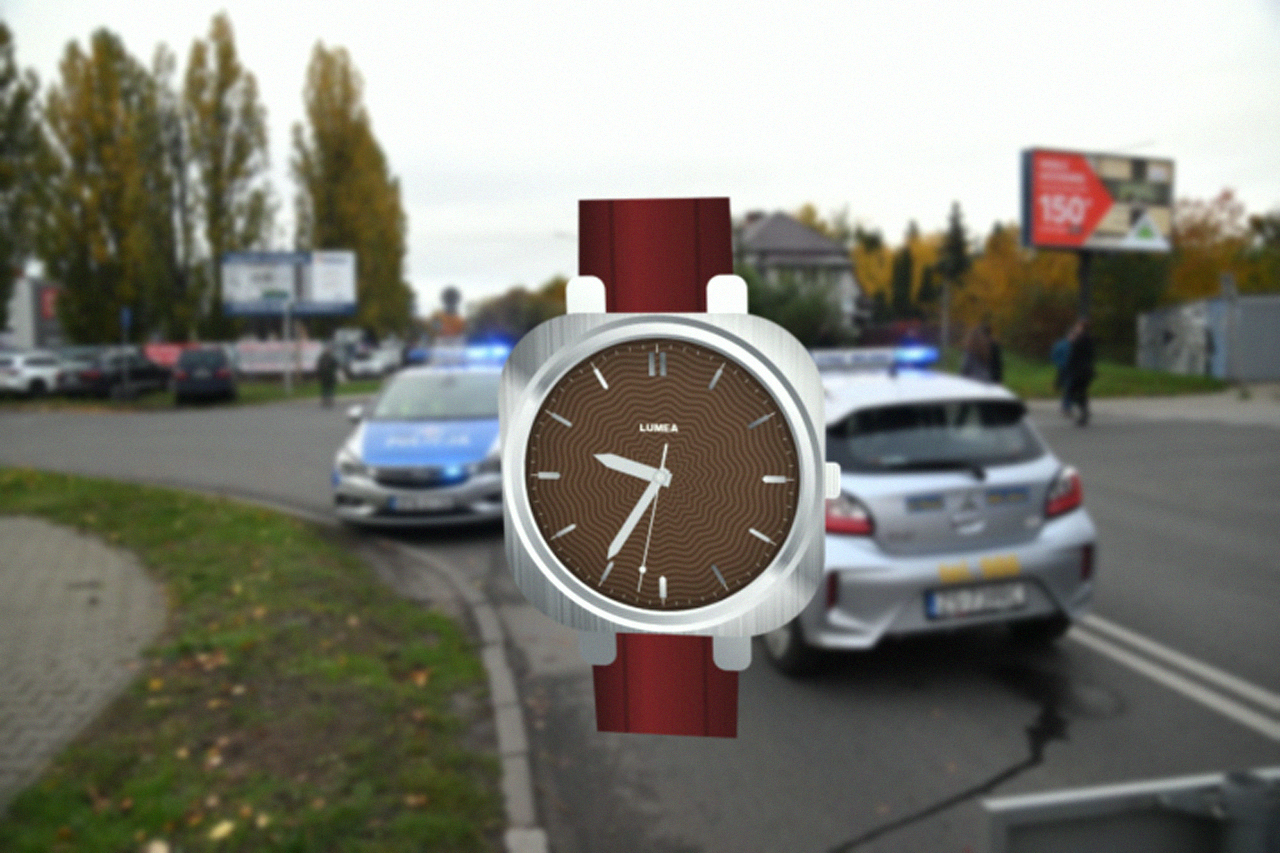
9.35.32
